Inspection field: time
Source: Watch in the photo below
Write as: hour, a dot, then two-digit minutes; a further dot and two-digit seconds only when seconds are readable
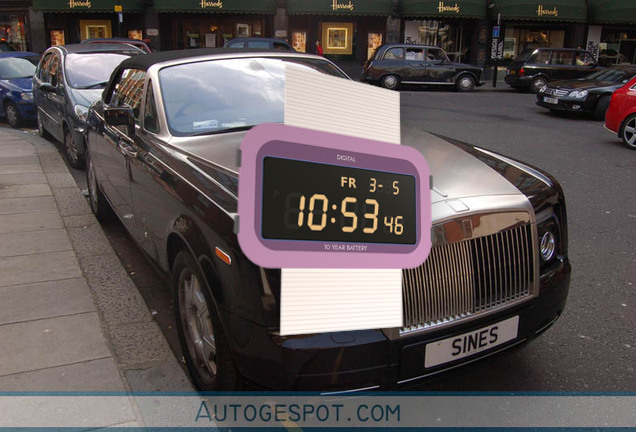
10.53.46
